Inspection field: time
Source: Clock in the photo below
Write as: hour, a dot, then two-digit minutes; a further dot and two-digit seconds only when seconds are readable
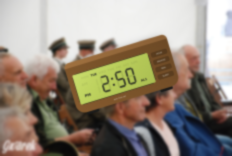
2.50
